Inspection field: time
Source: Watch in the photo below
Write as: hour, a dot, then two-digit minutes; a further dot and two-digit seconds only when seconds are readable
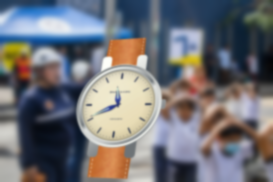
11.41
